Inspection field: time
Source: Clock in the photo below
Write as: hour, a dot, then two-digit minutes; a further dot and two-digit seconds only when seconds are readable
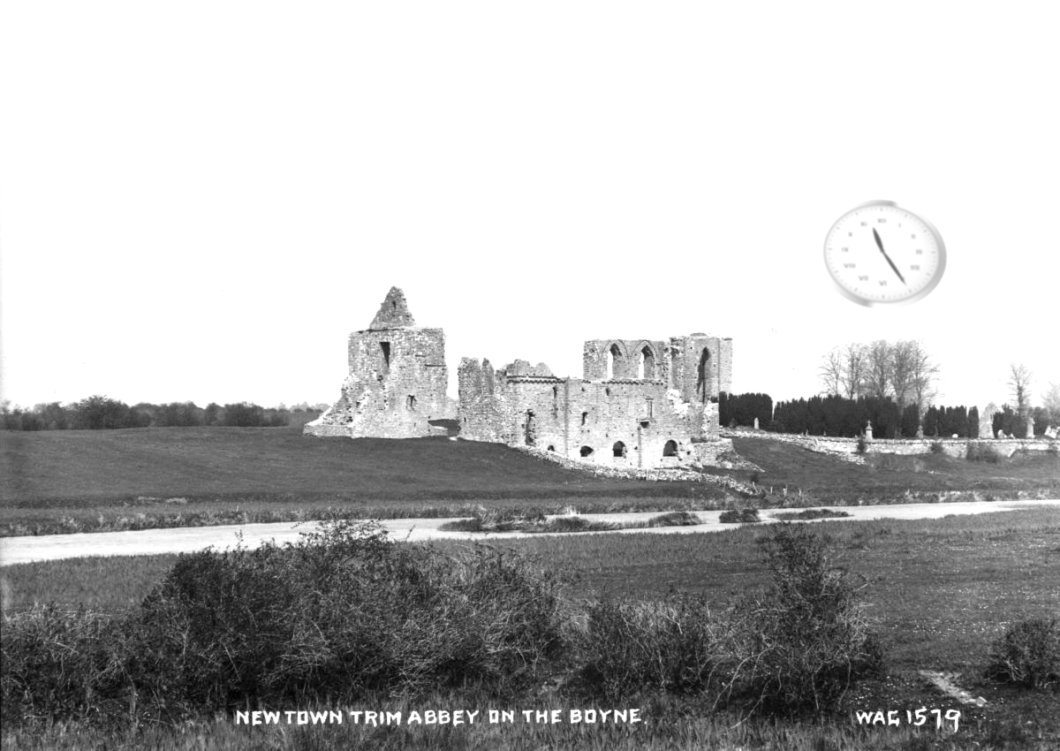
11.25
